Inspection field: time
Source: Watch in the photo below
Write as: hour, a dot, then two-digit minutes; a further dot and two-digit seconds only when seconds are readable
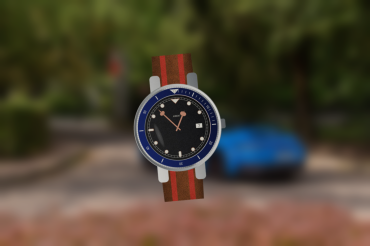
12.53
